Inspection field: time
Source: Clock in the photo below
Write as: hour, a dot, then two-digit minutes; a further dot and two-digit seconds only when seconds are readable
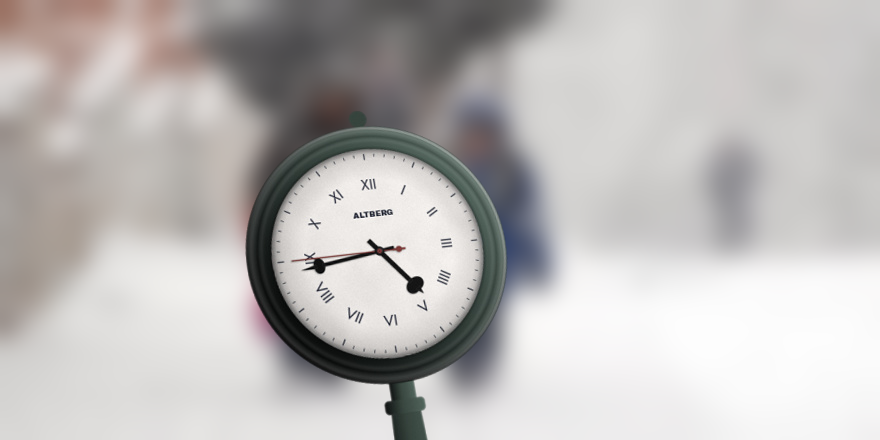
4.43.45
